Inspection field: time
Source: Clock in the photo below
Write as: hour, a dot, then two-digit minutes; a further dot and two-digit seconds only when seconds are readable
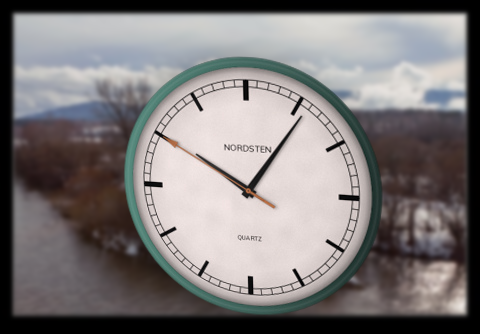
10.05.50
